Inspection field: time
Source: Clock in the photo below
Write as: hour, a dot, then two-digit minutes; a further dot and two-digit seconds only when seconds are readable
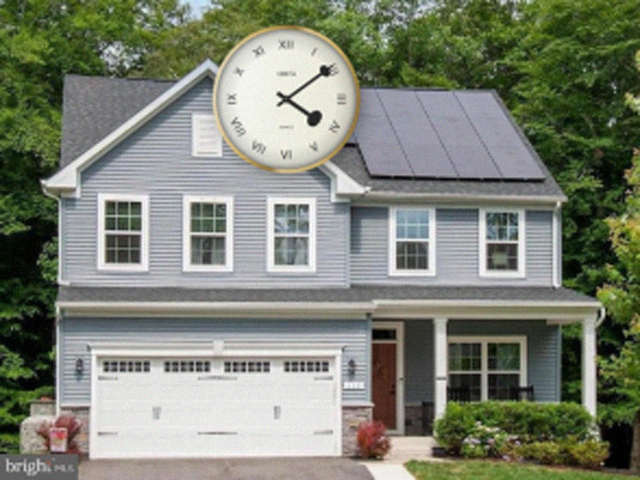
4.09
